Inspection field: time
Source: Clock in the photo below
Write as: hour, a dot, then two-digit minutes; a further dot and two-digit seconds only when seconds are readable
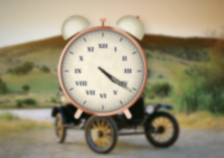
4.21
